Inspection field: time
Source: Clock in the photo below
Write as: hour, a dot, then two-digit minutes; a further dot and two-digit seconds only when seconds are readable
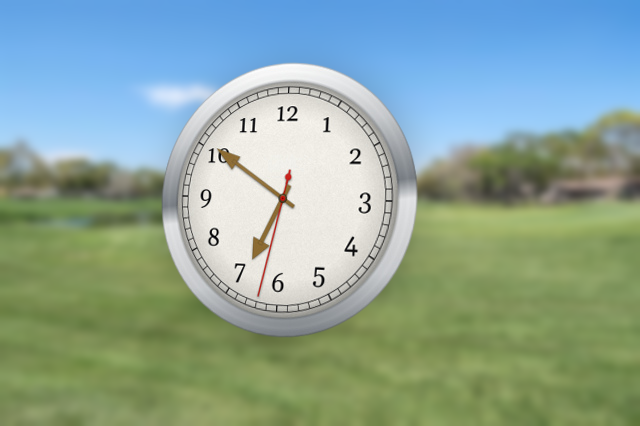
6.50.32
